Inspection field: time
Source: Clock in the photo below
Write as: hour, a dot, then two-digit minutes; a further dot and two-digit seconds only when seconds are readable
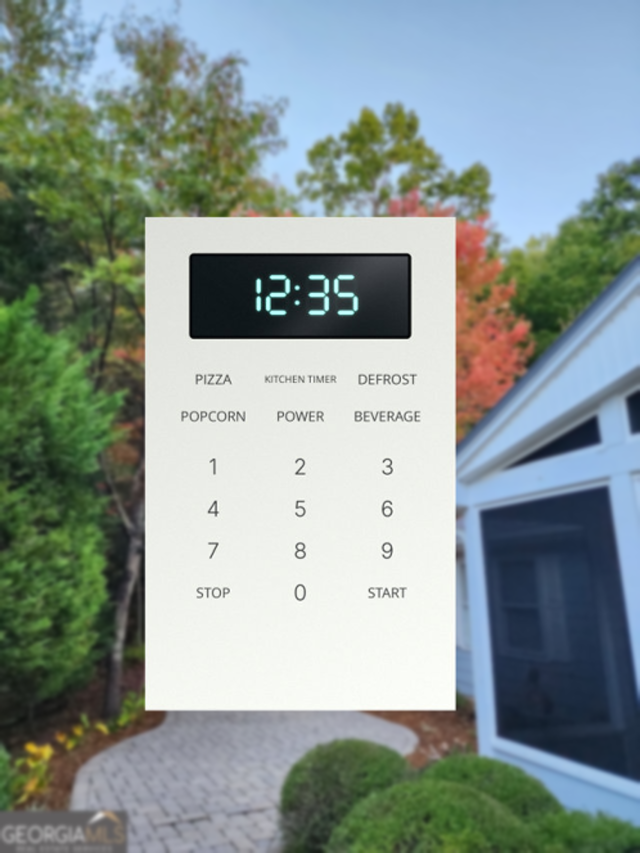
12.35
